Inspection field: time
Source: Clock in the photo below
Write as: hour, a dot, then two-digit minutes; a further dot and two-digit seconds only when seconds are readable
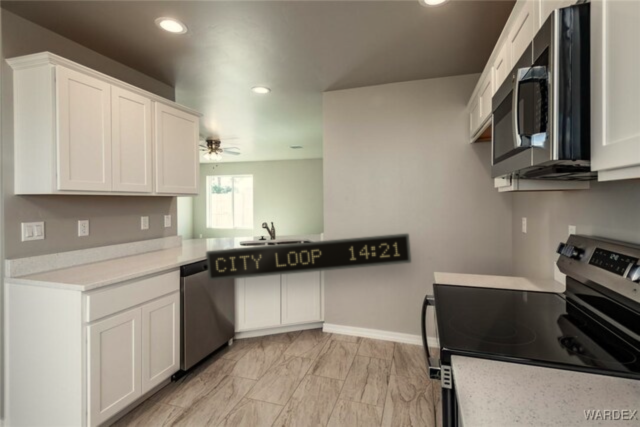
14.21
